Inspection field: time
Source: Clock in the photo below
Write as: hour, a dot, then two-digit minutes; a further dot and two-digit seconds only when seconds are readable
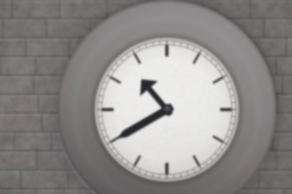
10.40
